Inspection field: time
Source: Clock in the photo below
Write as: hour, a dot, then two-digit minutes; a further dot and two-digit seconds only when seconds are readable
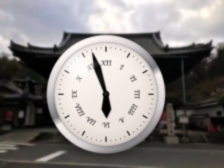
5.57
